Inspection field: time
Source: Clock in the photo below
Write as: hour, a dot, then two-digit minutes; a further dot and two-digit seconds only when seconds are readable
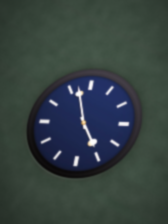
4.57
